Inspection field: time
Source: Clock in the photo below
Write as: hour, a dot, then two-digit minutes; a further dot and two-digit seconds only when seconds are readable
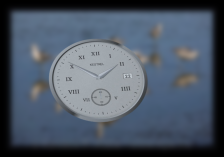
1.51
